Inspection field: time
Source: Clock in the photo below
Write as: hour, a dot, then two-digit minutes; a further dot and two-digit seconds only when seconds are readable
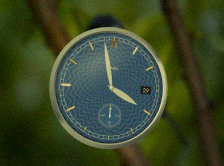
3.58
